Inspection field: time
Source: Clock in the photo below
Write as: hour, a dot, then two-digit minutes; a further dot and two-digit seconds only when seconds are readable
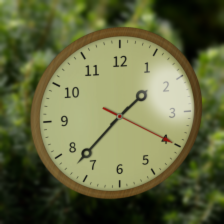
1.37.20
